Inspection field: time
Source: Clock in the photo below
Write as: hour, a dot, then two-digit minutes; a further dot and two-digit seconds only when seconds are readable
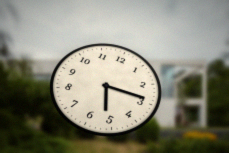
5.14
